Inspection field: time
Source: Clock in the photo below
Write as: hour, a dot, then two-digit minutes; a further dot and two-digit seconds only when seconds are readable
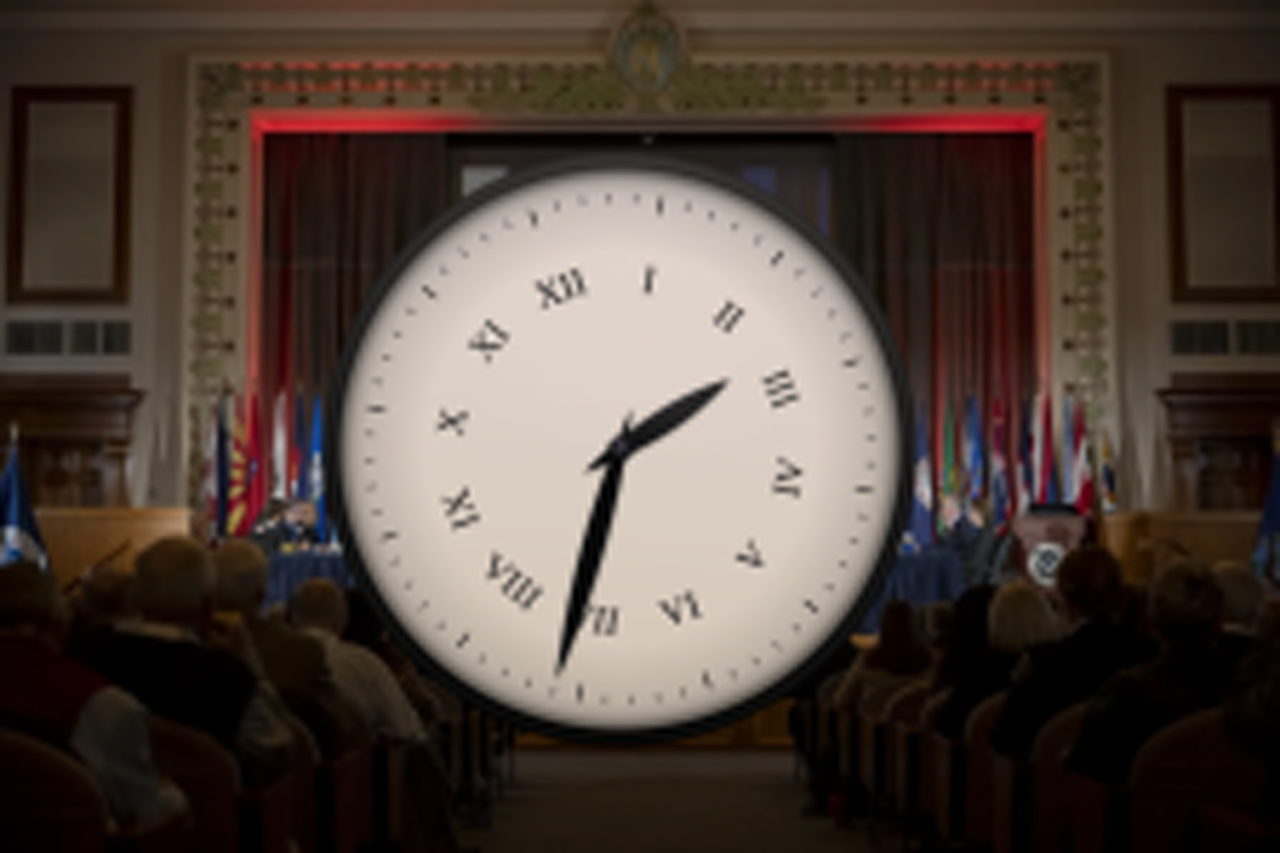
2.36
